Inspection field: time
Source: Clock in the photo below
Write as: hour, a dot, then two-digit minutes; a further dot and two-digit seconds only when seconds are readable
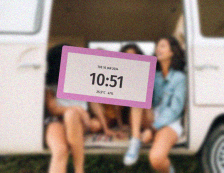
10.51
